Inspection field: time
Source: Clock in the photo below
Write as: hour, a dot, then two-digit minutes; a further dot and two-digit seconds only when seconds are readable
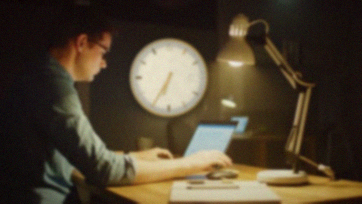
6.35
